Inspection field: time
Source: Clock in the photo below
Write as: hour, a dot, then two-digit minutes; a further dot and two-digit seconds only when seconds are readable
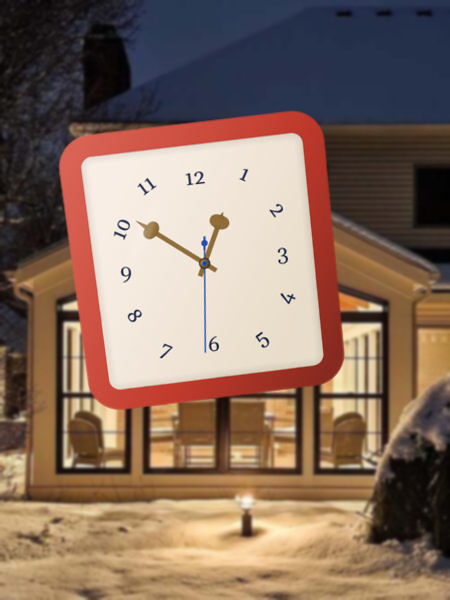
12.51.31
